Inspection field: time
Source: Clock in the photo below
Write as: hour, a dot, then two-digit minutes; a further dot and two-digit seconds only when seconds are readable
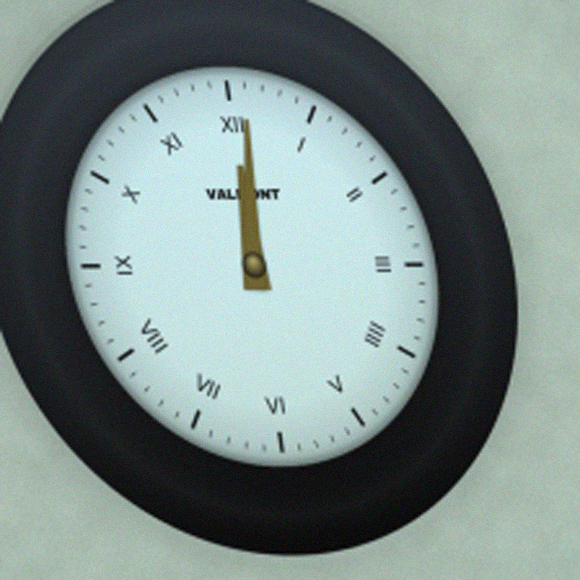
12.01
